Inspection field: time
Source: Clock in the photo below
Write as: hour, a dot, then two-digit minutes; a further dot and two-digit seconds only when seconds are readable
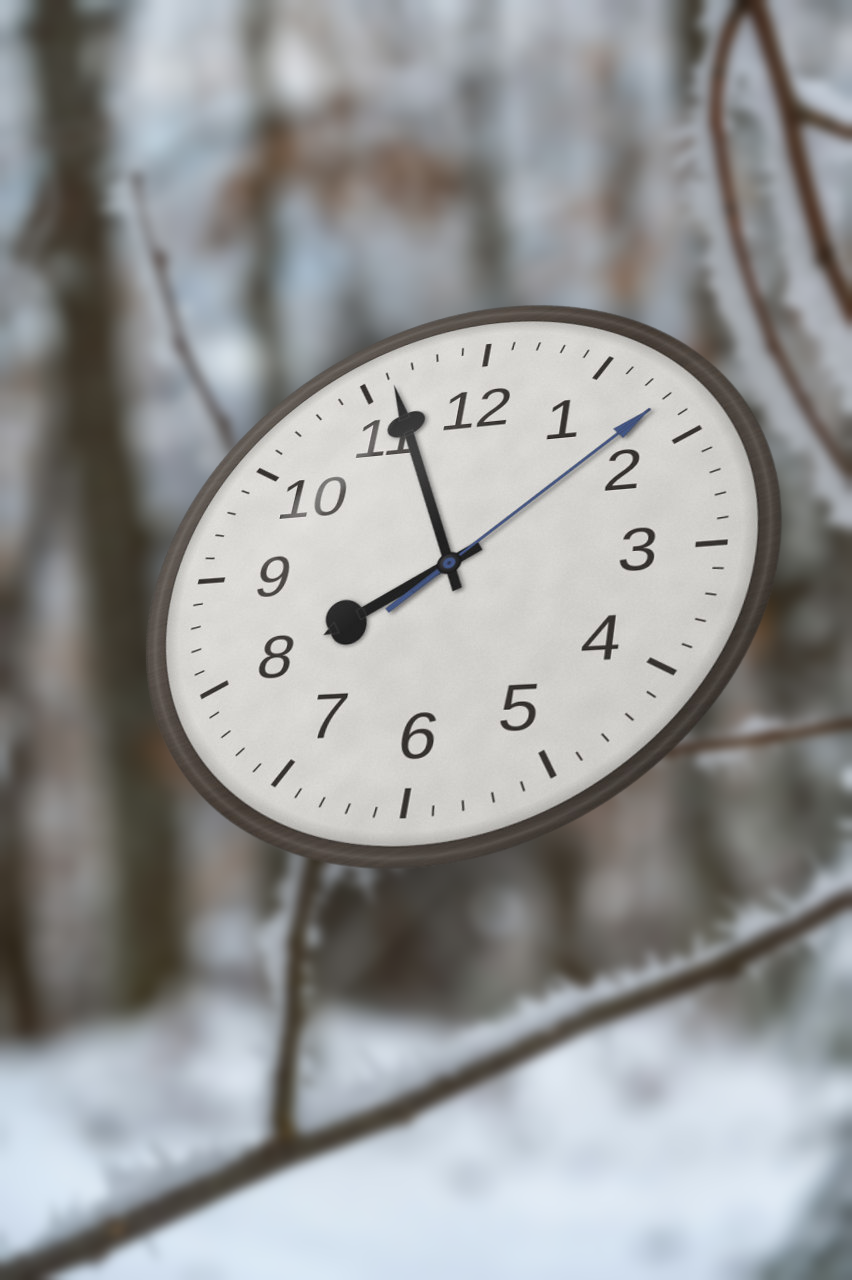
7.56.08
